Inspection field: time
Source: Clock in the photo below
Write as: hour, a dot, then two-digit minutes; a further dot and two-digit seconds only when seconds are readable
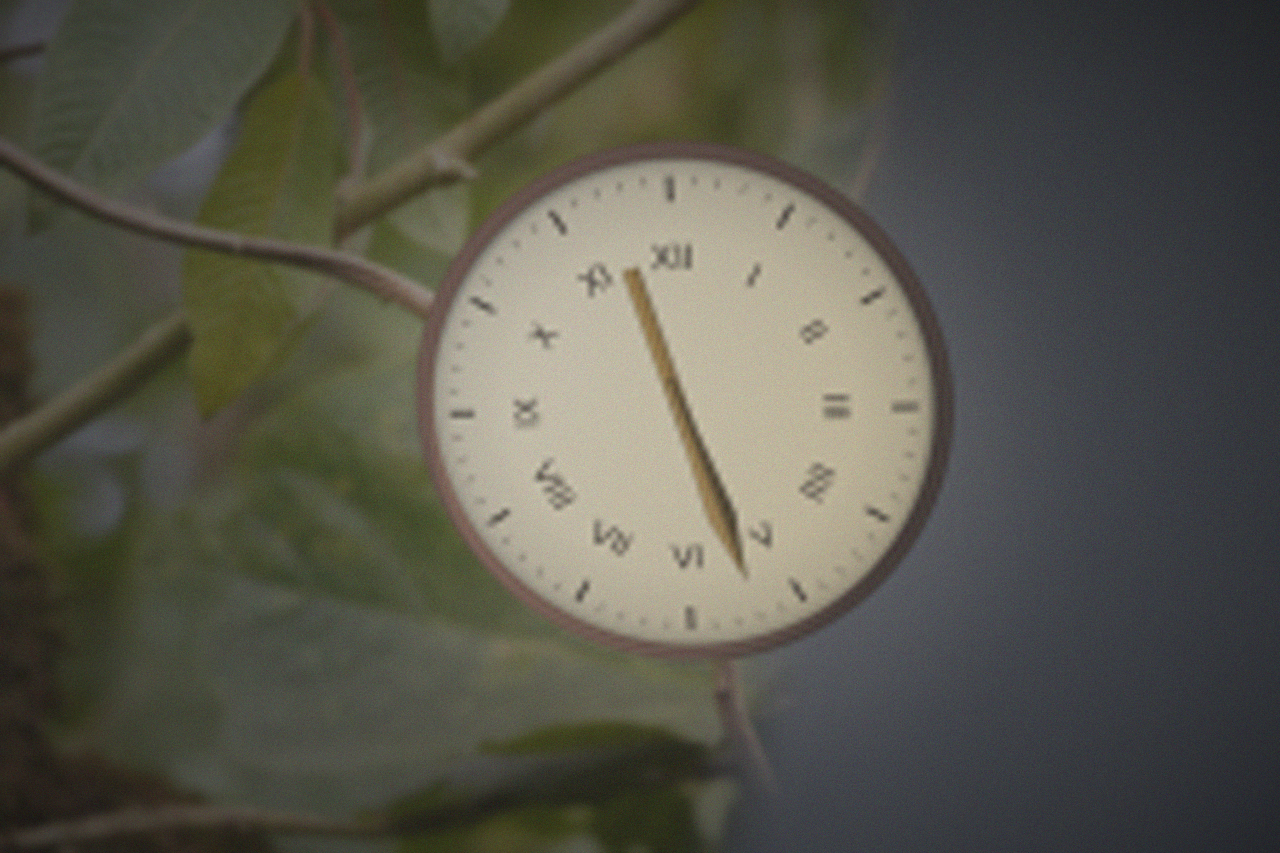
11.27
